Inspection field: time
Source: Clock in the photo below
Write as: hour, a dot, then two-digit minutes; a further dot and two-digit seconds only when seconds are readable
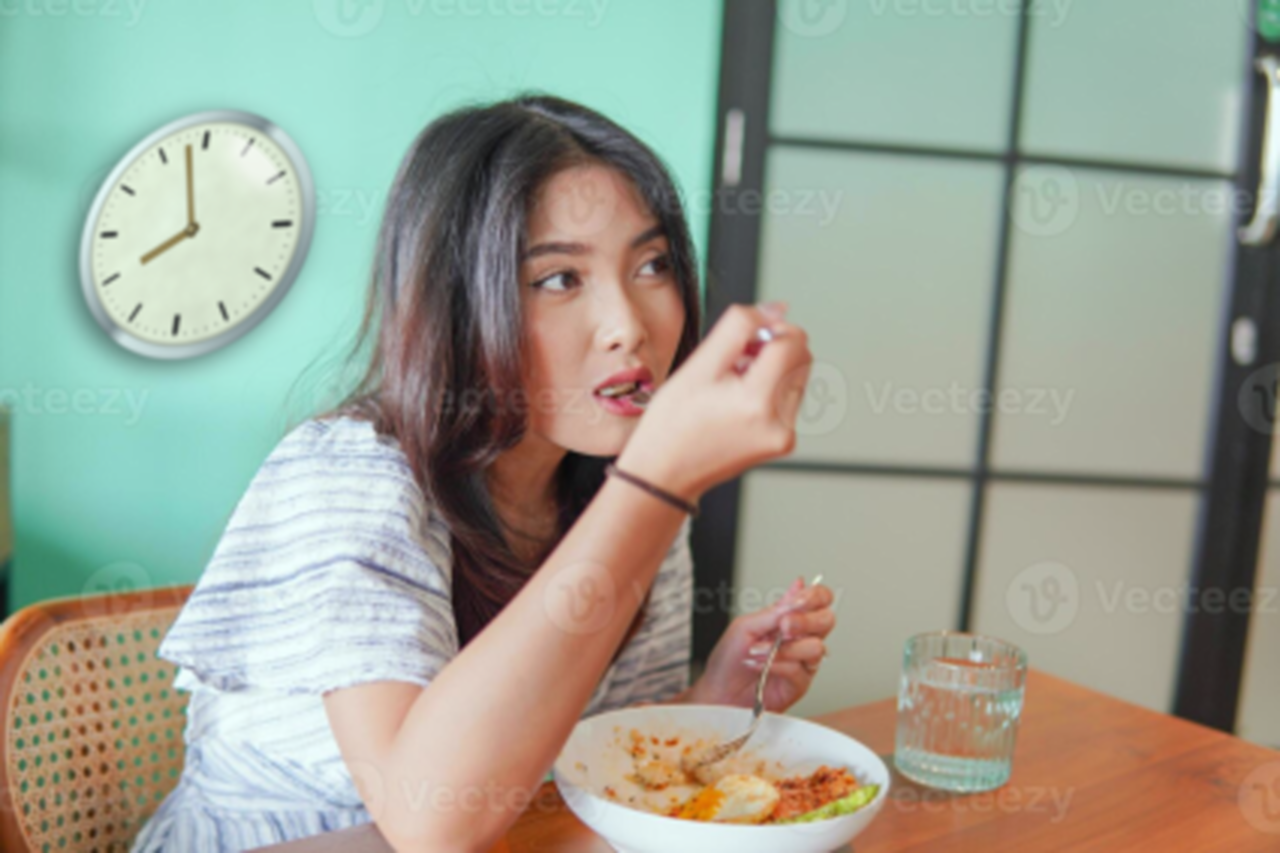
7.58
